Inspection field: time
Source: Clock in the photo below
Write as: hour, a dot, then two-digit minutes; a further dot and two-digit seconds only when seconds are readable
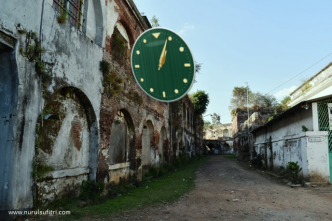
1.04
